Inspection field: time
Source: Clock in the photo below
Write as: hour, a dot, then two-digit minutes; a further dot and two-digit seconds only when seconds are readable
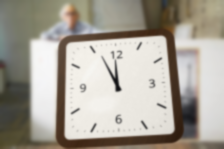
11.56
